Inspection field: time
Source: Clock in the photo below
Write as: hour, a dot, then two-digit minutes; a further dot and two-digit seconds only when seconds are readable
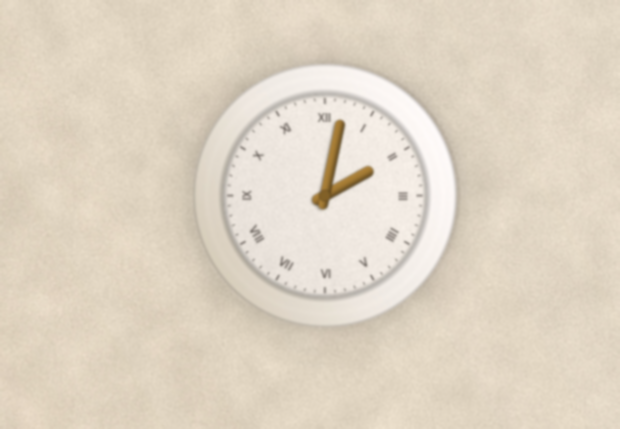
2.02
